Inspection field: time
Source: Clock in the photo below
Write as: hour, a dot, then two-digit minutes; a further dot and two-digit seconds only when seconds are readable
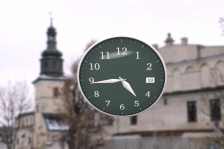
4.44
